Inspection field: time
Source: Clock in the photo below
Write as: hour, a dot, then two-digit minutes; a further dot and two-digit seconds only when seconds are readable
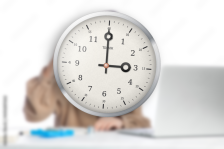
3.00
